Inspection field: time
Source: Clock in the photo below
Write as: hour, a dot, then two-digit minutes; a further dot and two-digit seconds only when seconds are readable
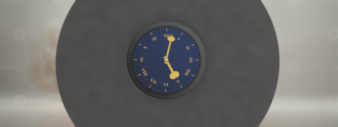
5.02
